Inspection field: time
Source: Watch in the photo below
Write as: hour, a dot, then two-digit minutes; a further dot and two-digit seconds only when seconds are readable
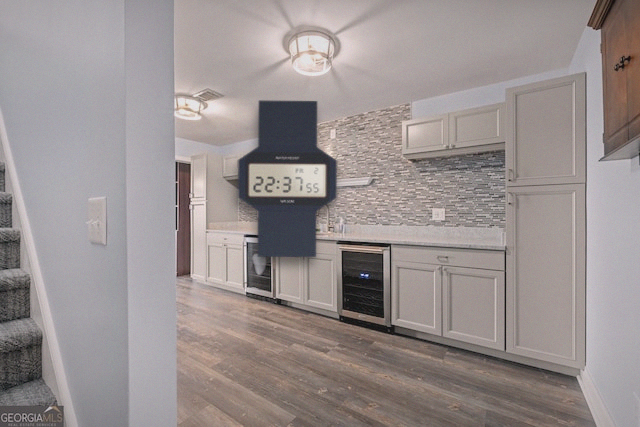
22.37.55
